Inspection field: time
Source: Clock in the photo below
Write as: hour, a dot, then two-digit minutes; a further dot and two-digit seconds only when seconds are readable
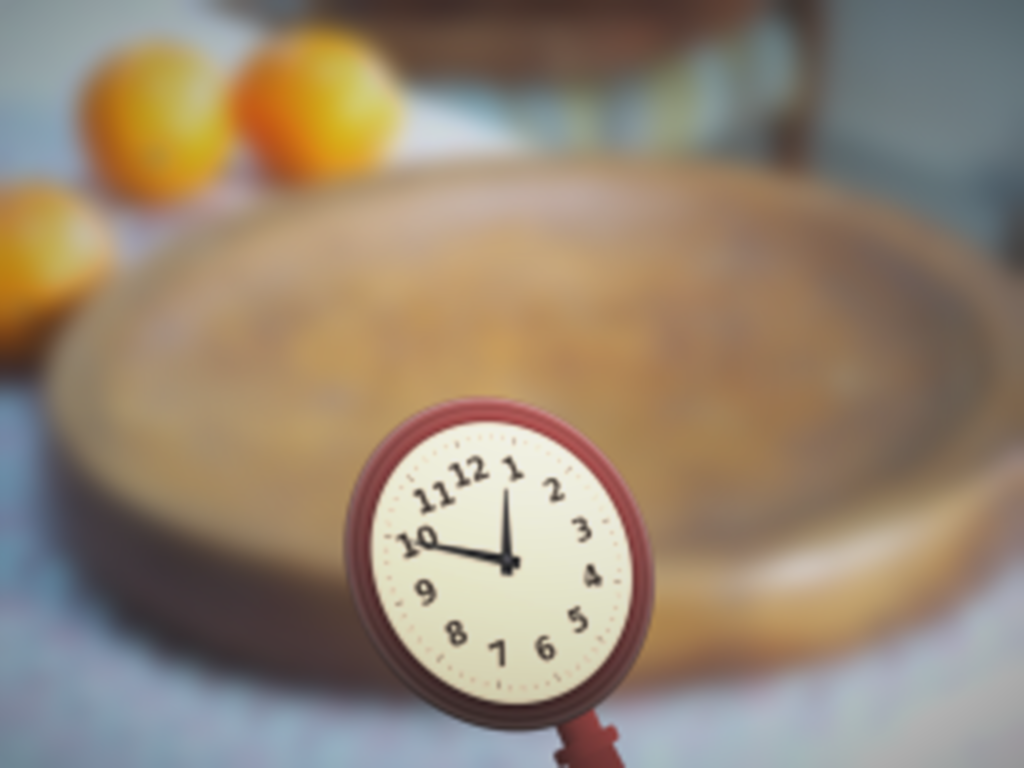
12.50
